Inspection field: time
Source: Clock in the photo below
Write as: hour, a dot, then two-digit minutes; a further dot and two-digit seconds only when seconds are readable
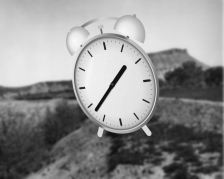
1.38
